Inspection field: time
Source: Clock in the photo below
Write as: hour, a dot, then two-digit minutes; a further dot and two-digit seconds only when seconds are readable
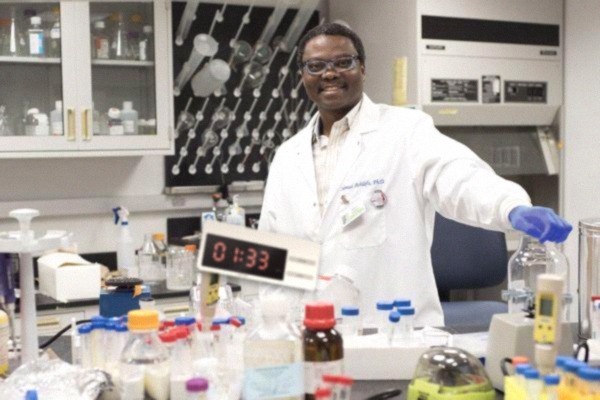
1.33
